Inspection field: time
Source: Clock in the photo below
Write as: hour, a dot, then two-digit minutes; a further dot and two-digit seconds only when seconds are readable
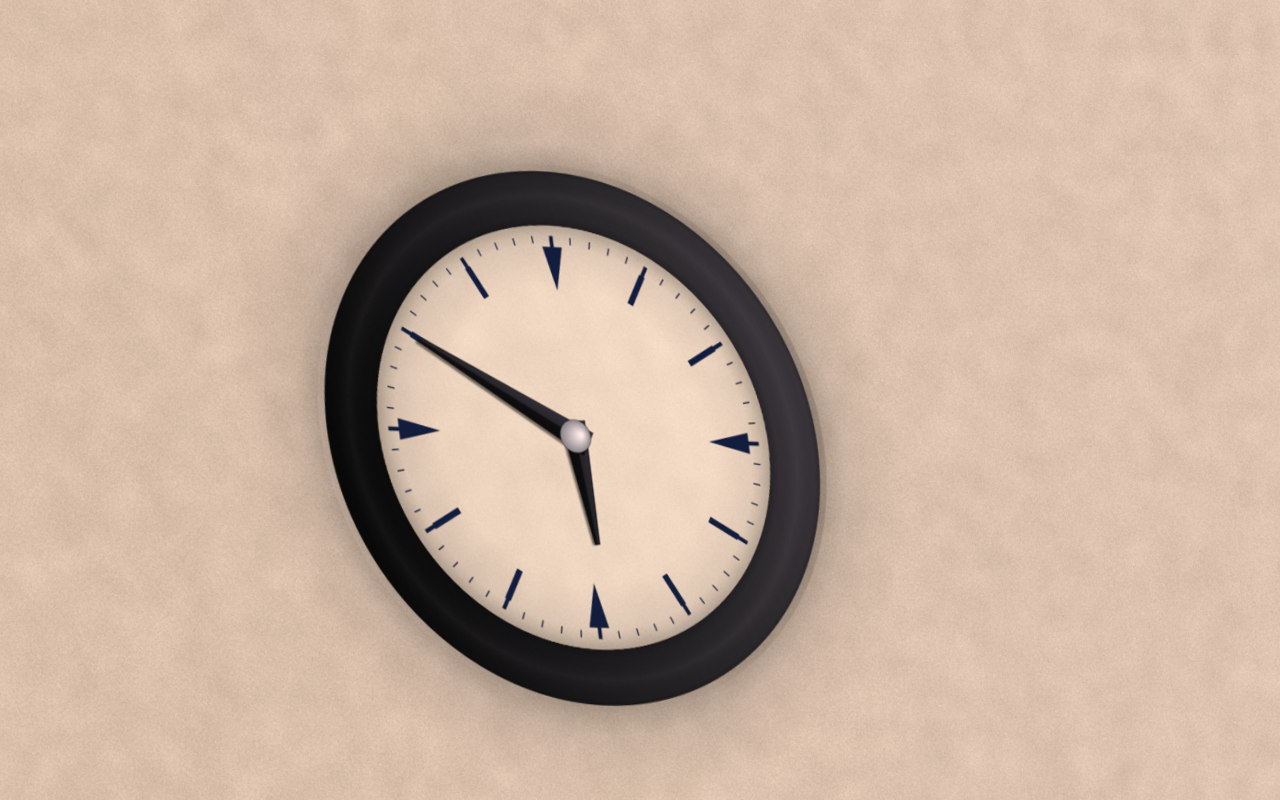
5.50
